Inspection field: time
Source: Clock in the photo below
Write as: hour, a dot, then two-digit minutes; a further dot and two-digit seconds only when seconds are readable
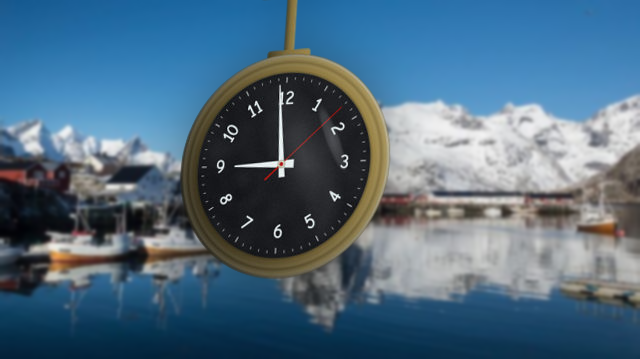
8.59.08
